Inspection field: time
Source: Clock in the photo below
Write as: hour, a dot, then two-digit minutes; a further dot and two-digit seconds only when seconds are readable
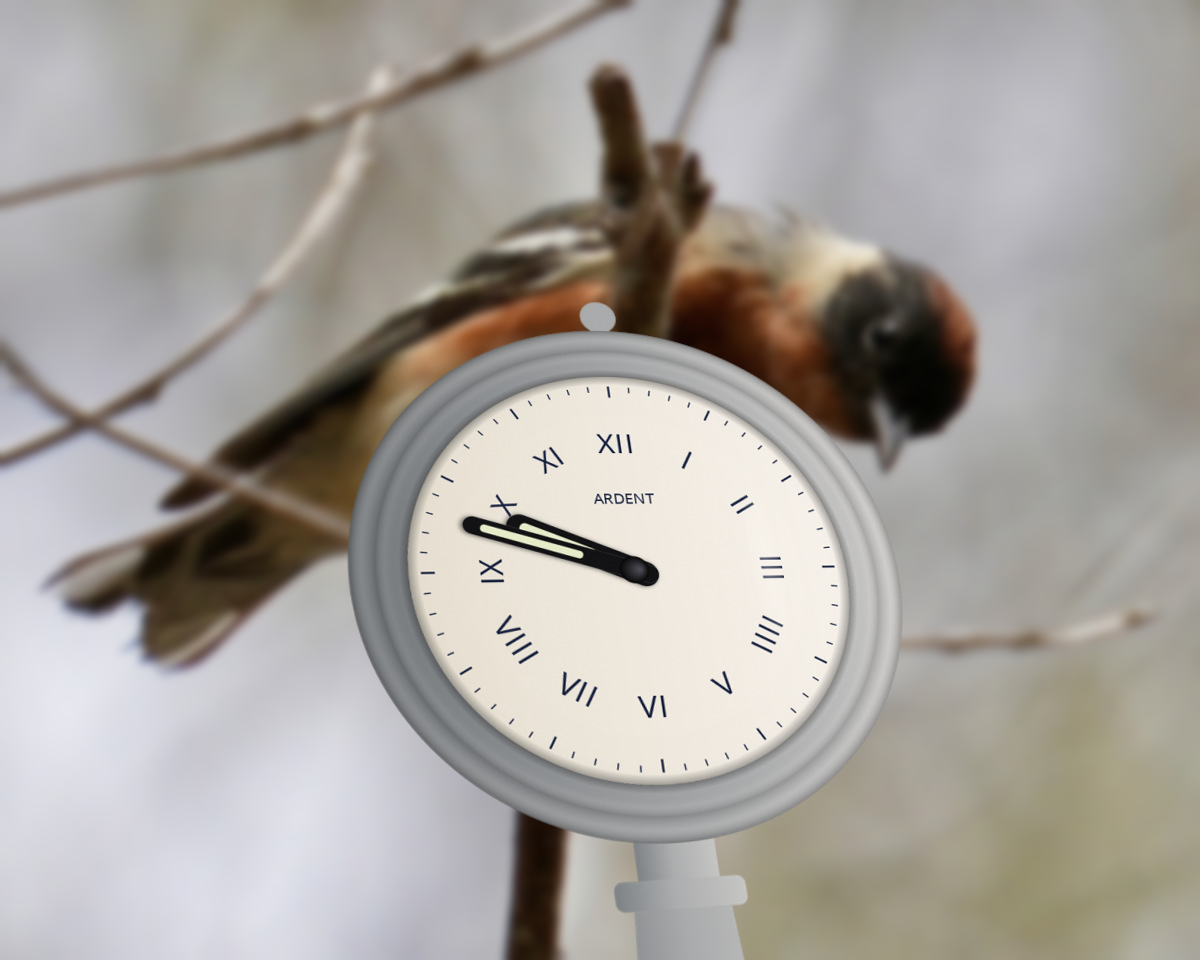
9.48
